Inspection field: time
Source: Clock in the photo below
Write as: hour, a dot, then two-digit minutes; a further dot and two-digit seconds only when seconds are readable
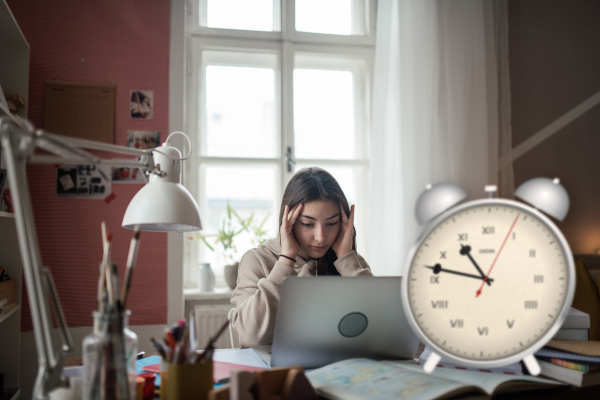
10.47.04
